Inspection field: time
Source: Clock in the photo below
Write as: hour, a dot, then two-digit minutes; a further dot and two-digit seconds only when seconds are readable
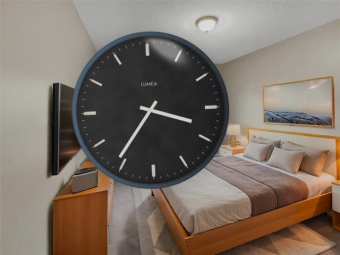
3.36
